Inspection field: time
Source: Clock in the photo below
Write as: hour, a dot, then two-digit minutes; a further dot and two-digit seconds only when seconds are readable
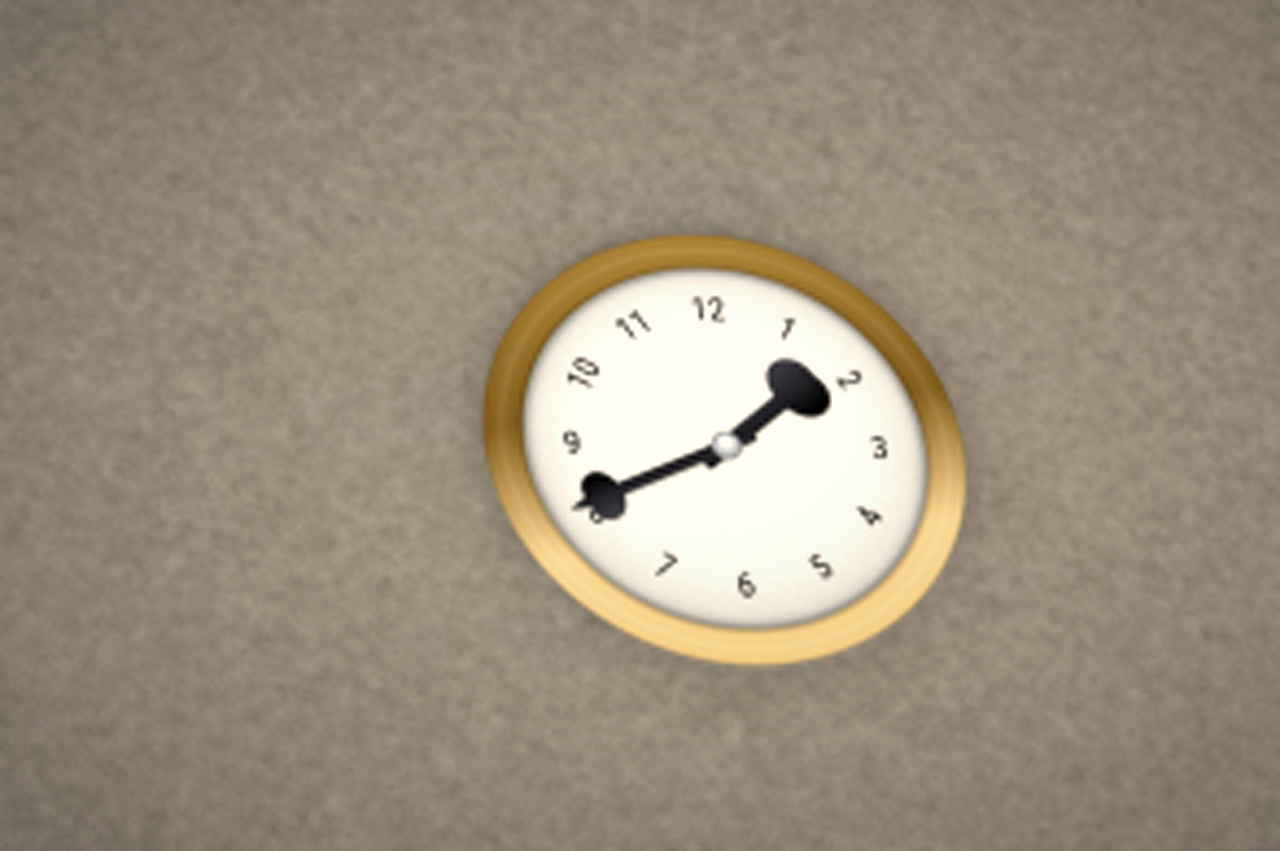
1.41
